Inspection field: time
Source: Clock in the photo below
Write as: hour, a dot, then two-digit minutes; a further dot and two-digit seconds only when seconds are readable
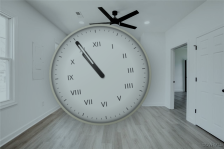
10.55
